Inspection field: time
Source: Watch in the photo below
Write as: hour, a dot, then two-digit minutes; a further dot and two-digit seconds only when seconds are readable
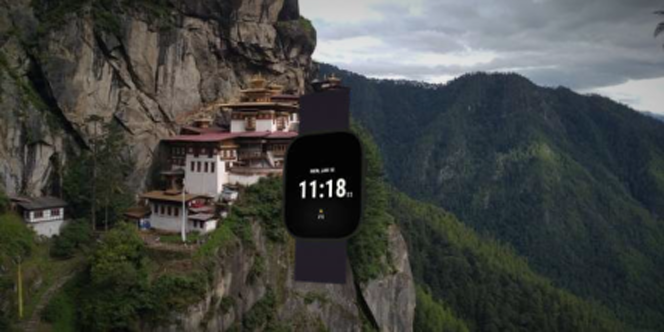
11.18
